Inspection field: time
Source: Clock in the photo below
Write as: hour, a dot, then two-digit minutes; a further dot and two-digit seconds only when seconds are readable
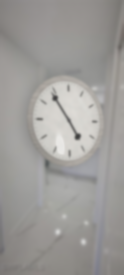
4.54
